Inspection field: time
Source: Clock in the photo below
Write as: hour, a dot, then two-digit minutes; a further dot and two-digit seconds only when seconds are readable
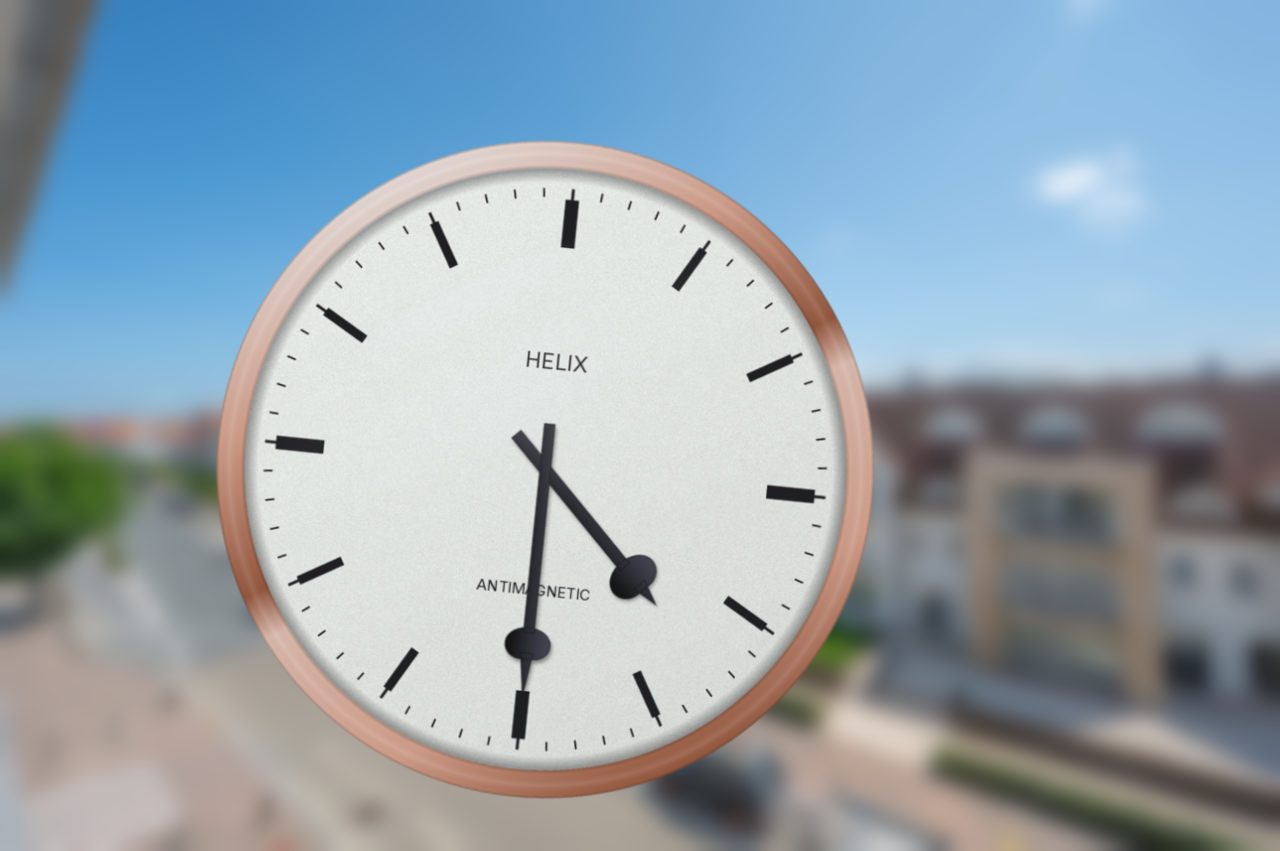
4.30
